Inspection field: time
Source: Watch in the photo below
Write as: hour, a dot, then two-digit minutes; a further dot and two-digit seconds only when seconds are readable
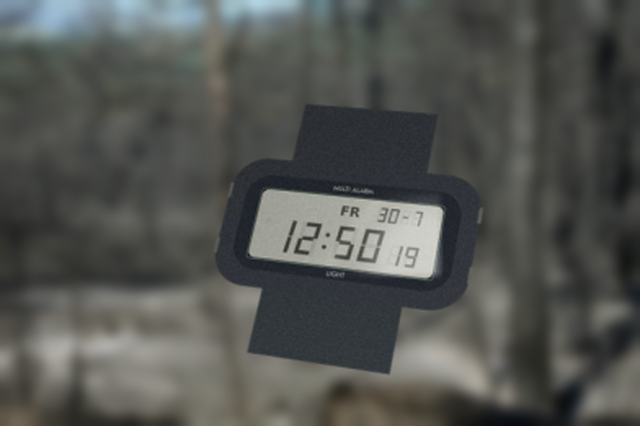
12.50.19
